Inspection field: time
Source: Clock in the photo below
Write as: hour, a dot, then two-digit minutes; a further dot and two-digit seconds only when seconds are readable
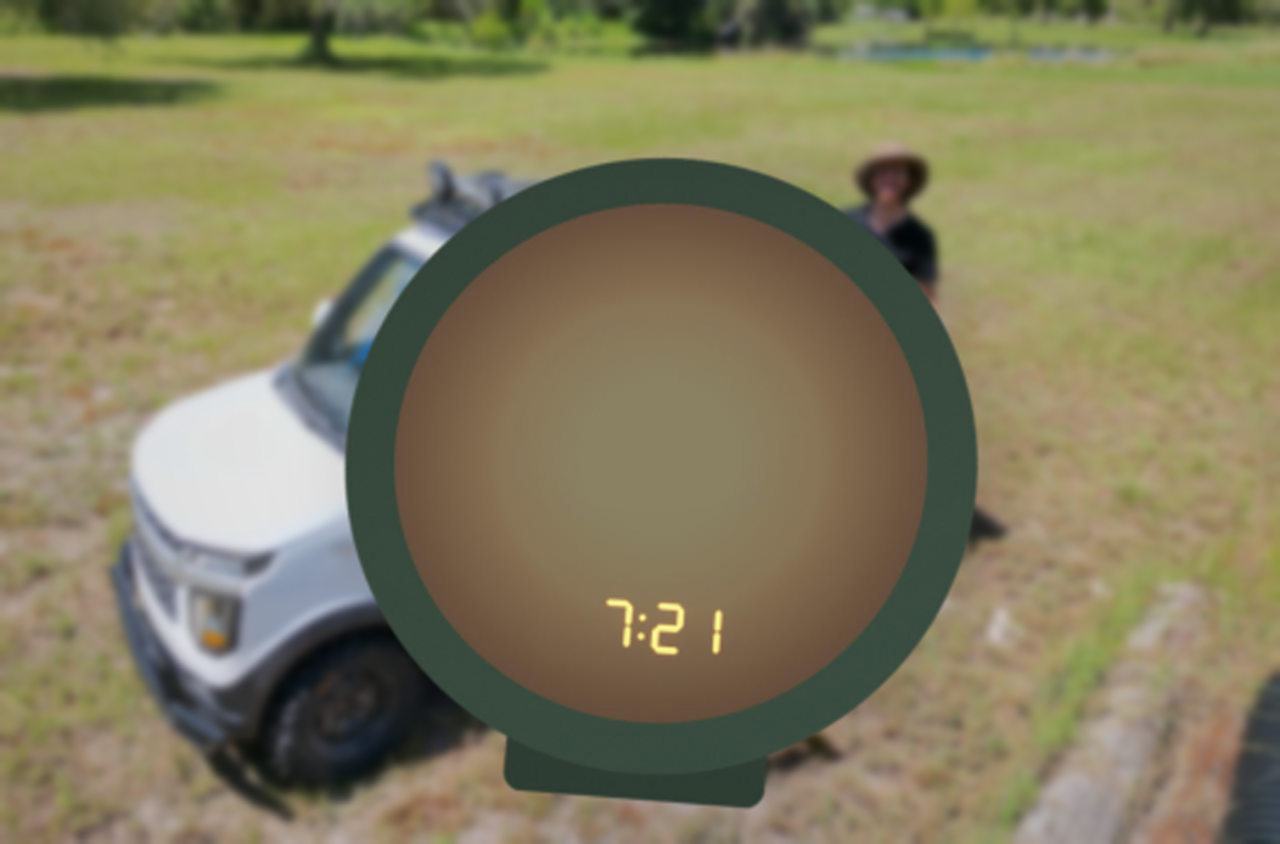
7.21
